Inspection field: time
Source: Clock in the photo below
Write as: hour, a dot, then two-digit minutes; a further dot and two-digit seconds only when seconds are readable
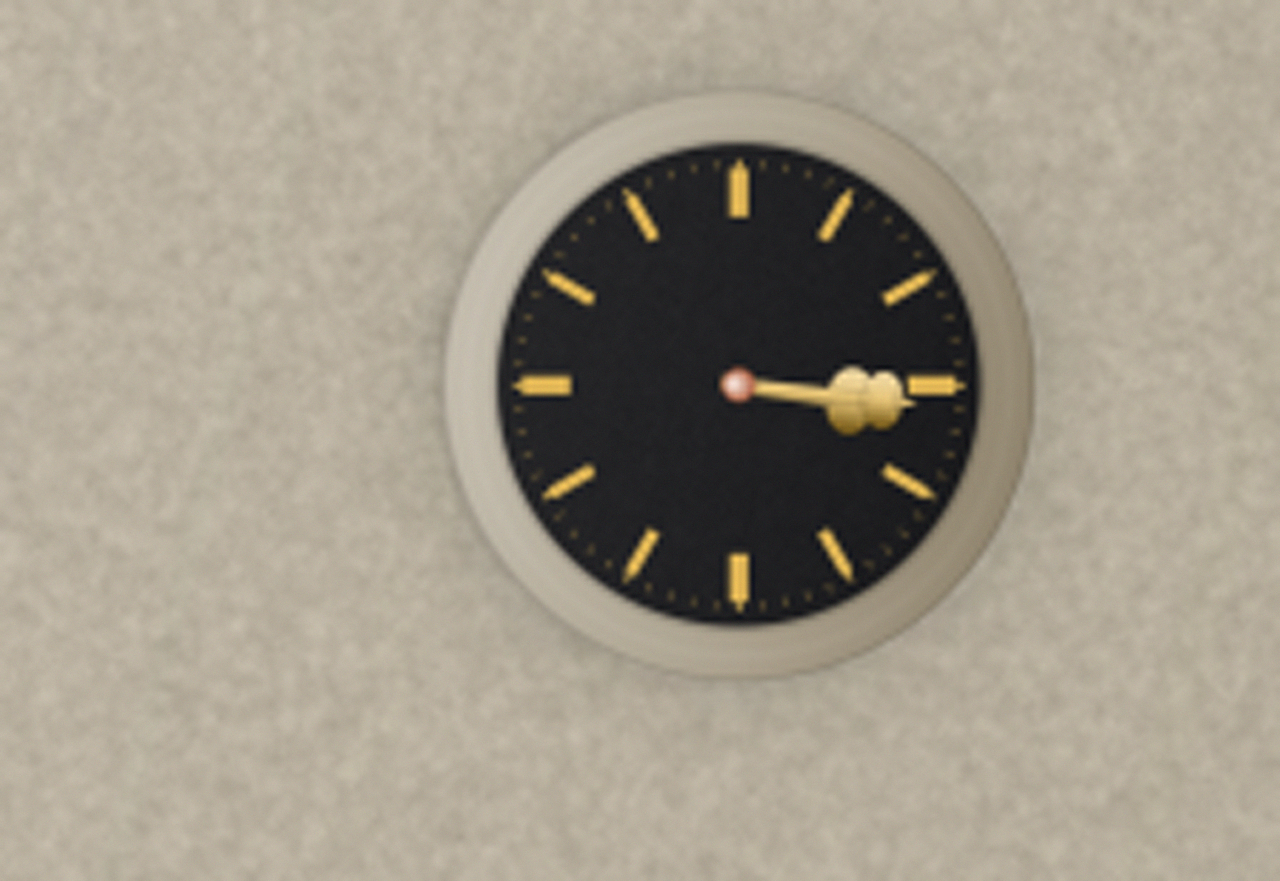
3.16
